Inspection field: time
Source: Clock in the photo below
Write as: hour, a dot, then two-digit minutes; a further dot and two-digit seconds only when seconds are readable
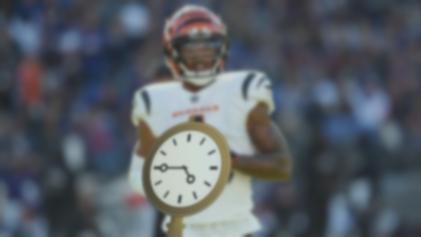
4.45
